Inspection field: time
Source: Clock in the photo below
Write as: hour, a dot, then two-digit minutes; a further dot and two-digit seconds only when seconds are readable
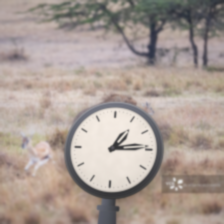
1.14
